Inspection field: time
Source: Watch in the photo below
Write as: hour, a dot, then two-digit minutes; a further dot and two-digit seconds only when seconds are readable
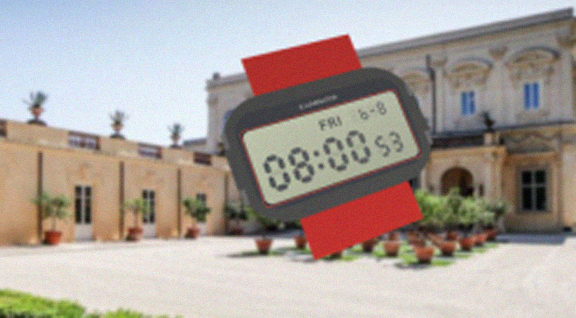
8.00.53
